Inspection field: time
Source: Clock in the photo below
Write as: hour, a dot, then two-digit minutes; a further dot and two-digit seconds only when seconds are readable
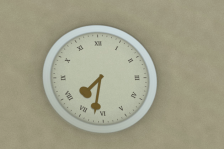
7.32
